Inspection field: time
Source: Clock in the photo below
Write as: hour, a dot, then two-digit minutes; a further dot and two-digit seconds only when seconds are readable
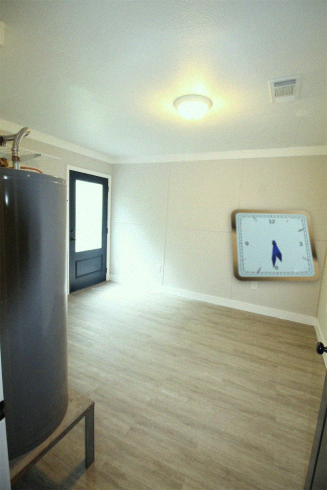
5.31
